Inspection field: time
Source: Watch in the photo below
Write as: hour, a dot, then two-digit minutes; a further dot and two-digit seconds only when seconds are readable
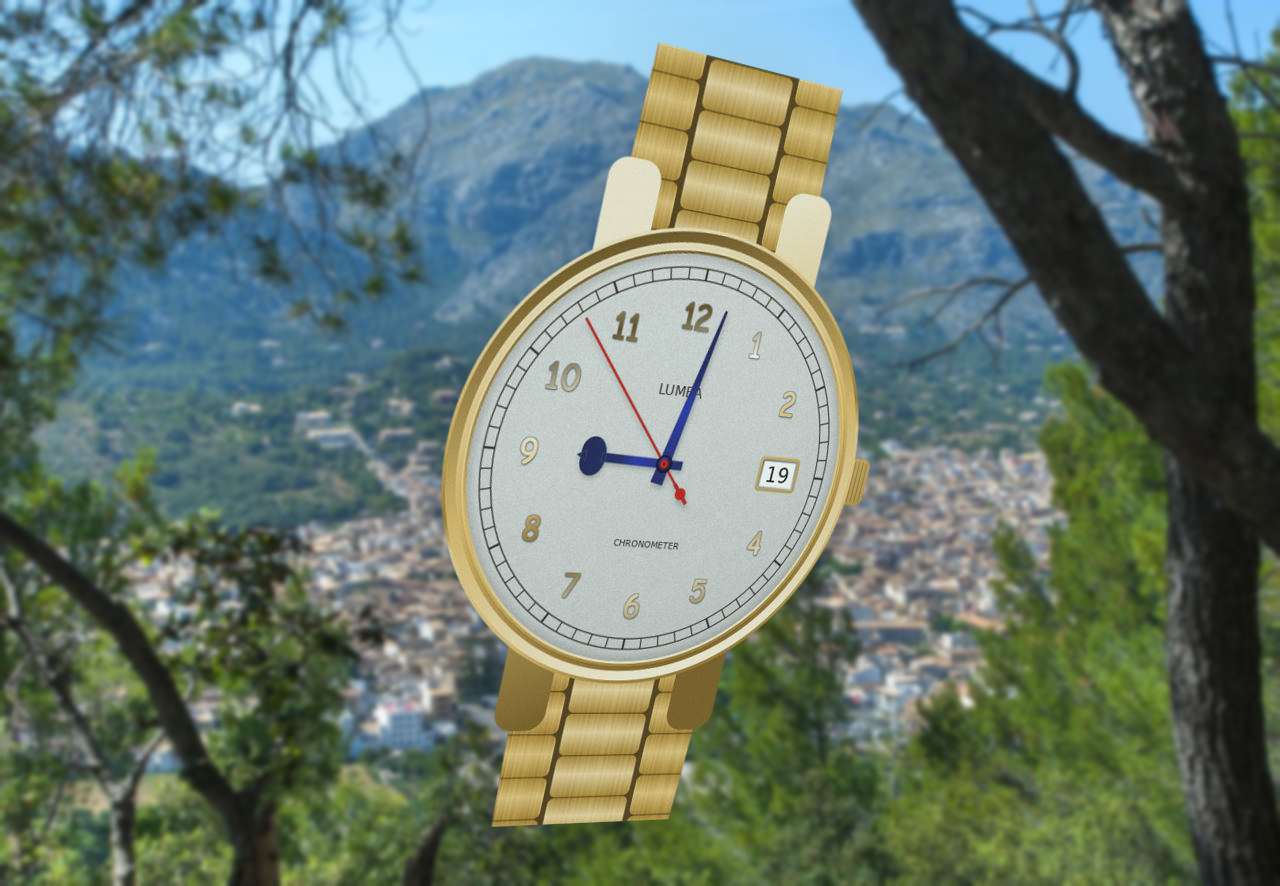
9.01.53
